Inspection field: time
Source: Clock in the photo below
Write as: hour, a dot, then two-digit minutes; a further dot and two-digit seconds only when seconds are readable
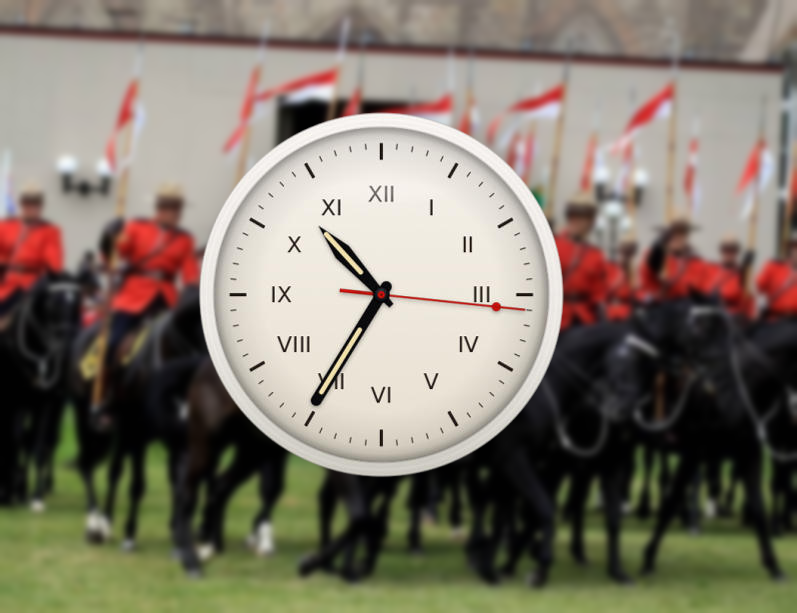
10.35.16
